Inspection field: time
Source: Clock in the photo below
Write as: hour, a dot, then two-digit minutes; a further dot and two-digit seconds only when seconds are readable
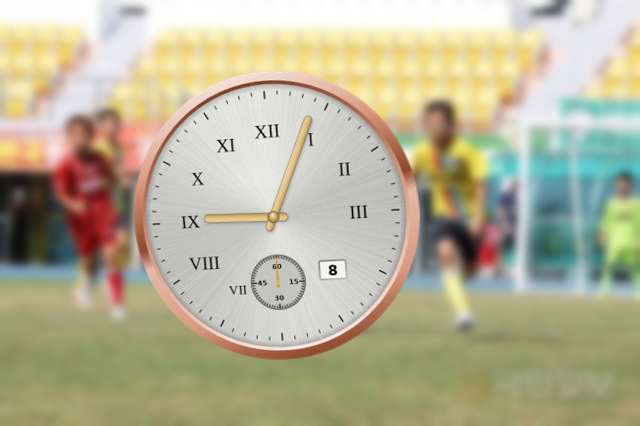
9.04
